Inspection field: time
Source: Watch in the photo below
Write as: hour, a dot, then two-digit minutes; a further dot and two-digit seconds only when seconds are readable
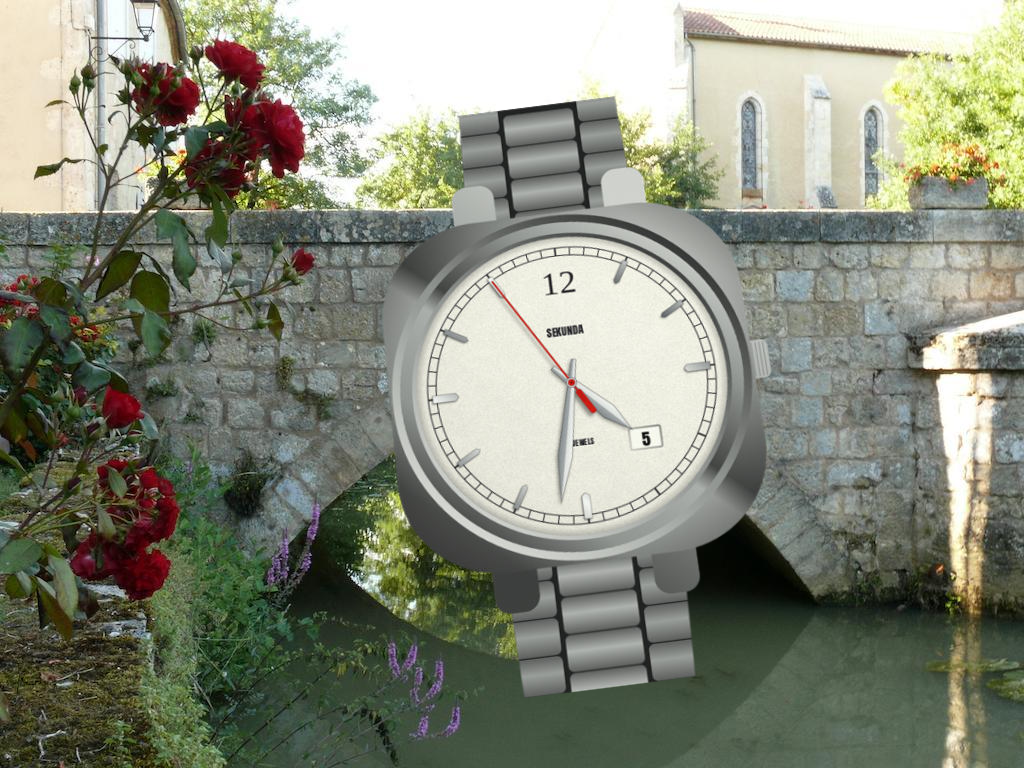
4.31.55
